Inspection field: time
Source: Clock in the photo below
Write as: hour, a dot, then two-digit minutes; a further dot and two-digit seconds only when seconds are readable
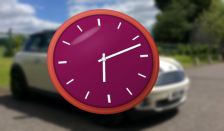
6.12
